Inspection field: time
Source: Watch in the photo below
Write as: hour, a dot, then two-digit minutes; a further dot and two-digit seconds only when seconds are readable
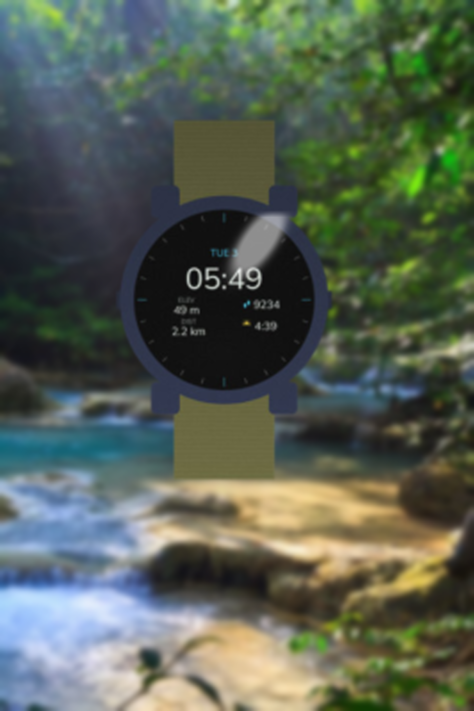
5.49
